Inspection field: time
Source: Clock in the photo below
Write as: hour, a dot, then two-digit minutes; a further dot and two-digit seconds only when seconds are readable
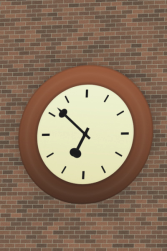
6.52
